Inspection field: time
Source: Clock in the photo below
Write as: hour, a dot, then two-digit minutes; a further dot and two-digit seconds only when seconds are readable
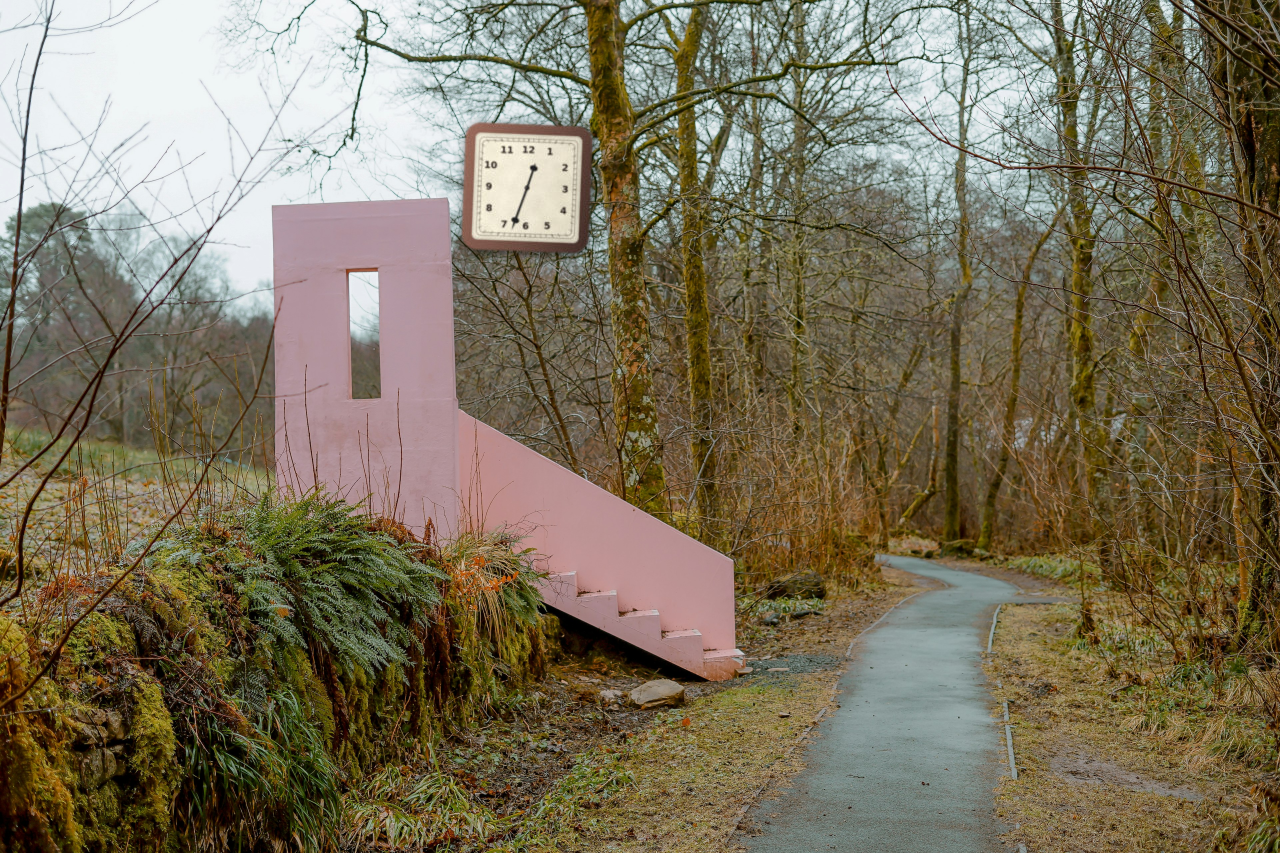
12.33
